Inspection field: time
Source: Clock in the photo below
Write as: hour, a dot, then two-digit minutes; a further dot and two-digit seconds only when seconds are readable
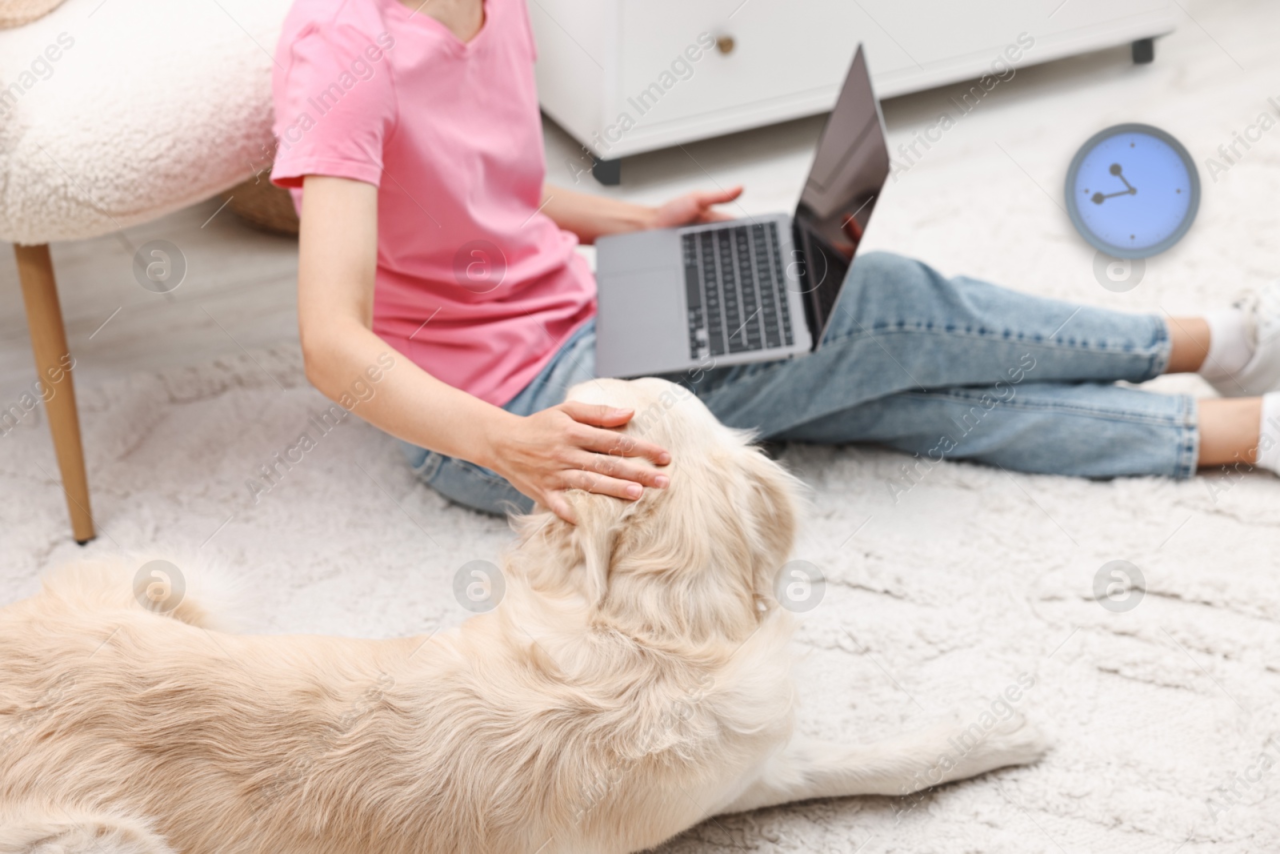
10.43
